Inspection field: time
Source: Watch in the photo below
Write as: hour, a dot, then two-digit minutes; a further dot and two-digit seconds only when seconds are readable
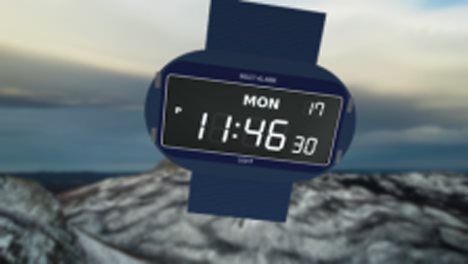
11.46.30
